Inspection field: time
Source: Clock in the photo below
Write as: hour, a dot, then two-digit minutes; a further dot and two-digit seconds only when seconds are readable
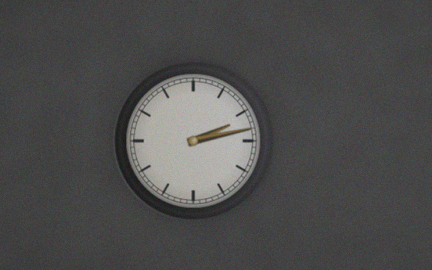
2.13
